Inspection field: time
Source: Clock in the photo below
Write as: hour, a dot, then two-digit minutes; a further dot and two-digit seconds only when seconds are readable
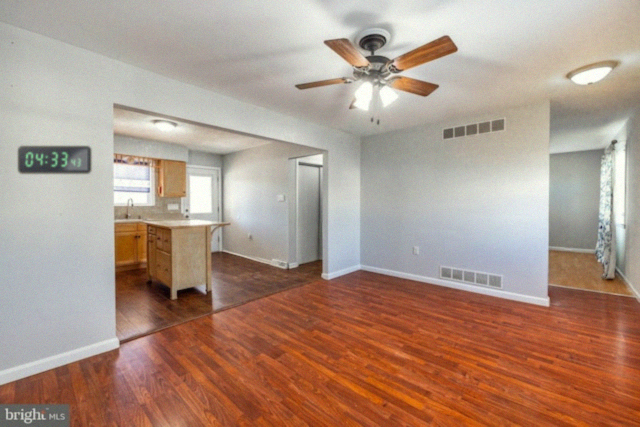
4.33
